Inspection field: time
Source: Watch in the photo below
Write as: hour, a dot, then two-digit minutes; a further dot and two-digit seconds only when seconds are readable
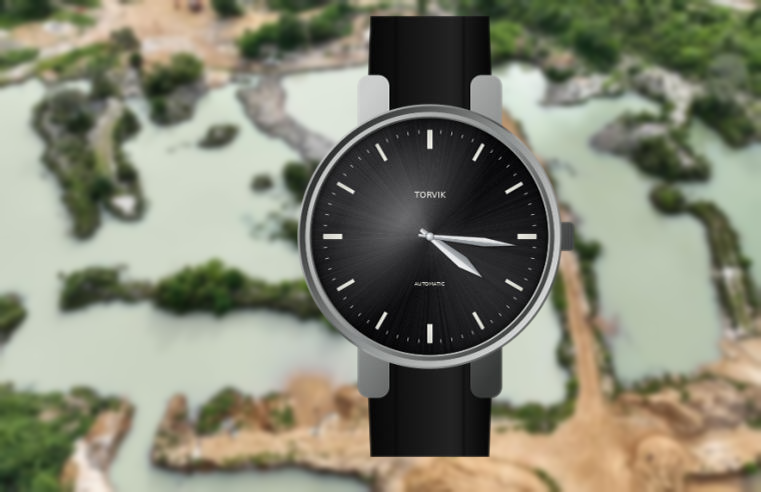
4.16
